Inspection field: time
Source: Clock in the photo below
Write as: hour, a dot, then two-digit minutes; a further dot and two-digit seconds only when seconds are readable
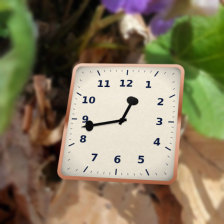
12.43
